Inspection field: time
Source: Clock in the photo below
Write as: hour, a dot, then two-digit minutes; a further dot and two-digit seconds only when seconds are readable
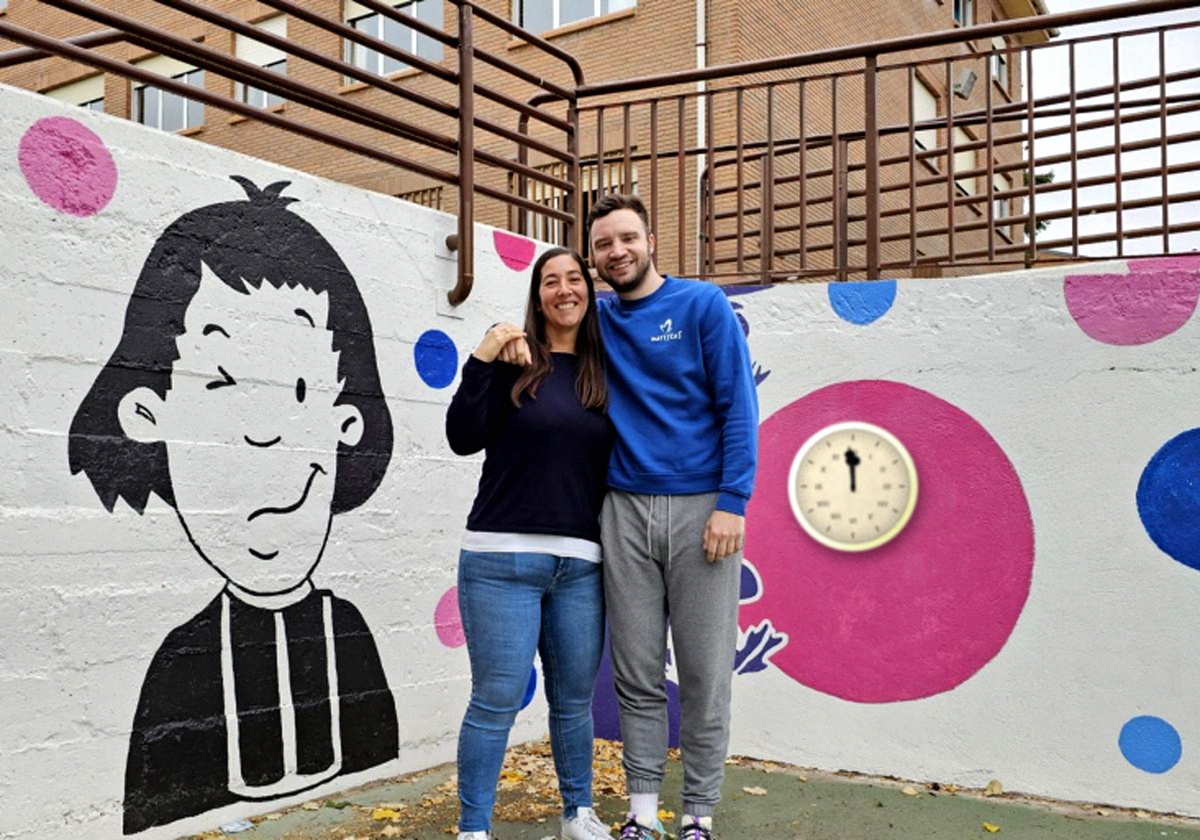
11.59
